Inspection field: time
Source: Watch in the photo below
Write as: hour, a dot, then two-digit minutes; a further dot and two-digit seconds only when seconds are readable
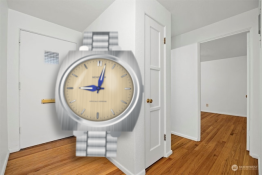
9.02
